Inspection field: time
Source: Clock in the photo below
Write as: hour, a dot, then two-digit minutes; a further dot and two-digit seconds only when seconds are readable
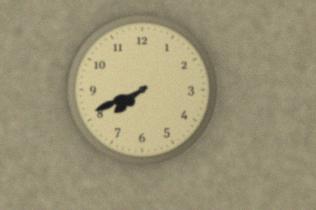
7.41
